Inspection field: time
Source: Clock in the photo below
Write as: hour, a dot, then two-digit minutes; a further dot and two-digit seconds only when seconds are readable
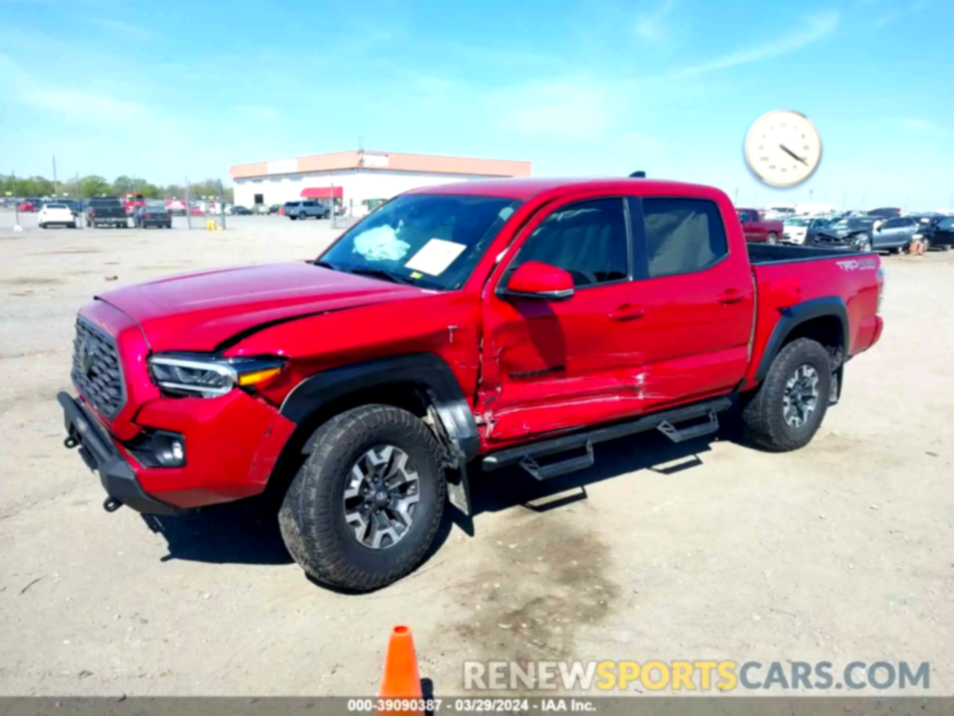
4.21
